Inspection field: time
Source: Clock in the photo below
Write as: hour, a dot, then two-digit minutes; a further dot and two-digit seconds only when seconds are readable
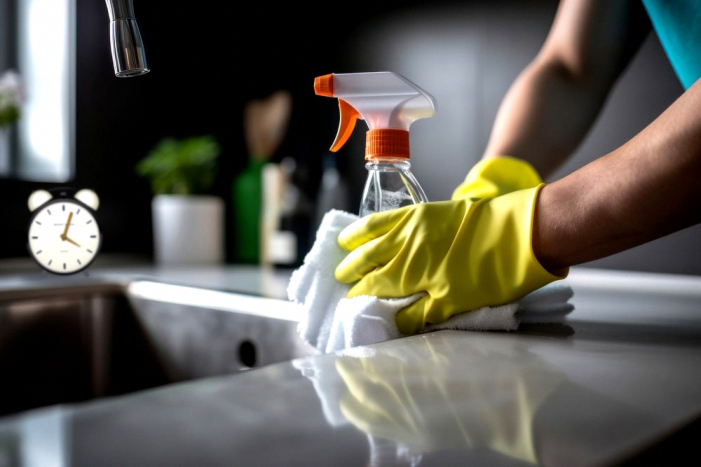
4.03
